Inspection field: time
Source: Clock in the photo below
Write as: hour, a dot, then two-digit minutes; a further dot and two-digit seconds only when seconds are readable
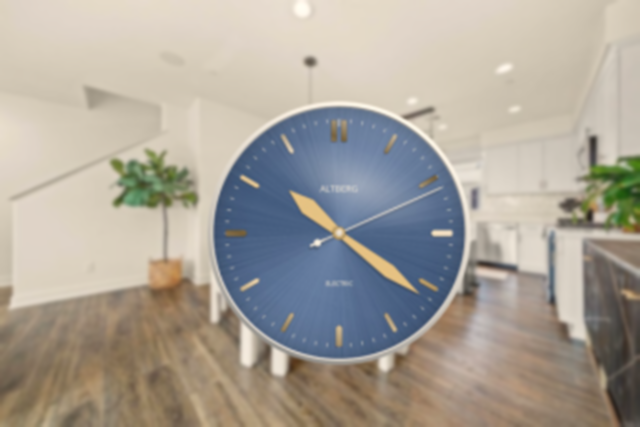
10.21.11
